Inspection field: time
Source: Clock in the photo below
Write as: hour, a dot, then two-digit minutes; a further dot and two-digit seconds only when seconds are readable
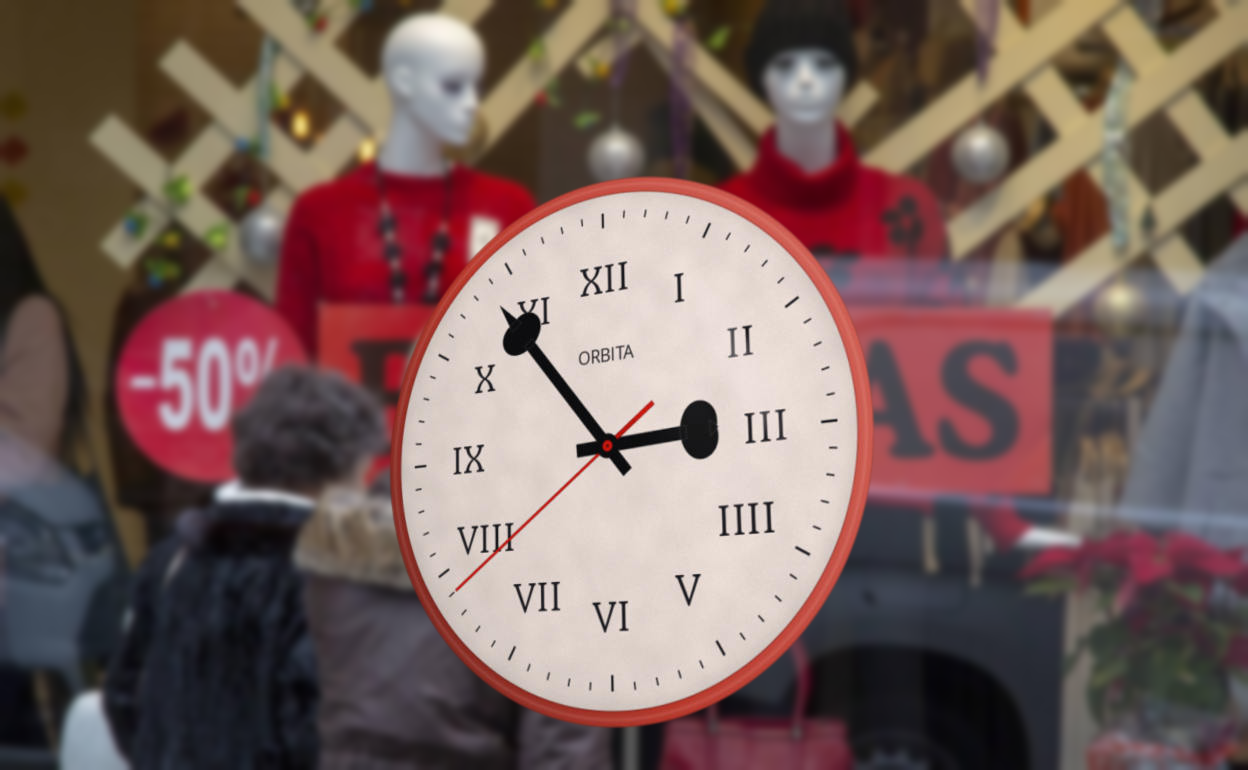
2.53.39
